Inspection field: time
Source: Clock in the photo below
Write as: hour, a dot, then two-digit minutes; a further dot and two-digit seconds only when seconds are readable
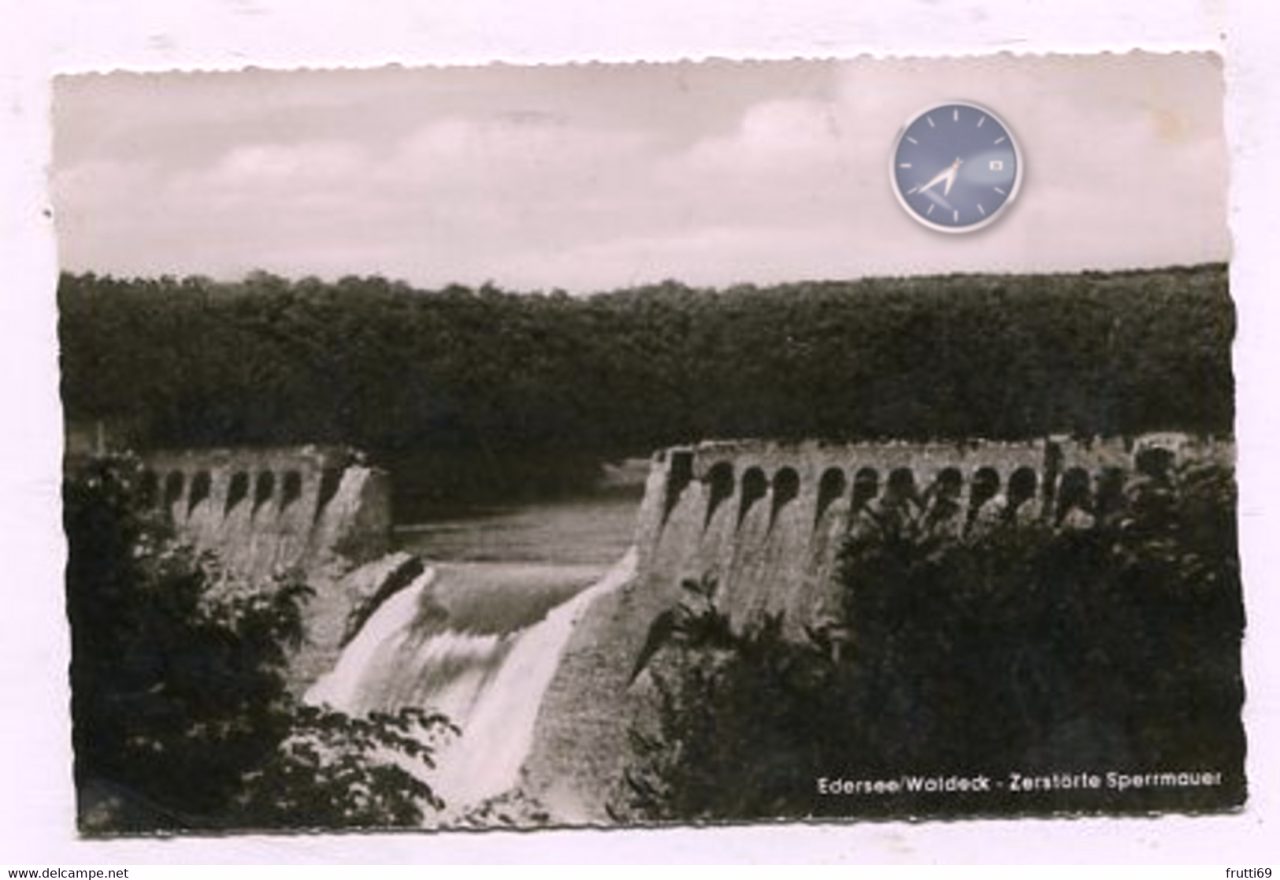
6.39
